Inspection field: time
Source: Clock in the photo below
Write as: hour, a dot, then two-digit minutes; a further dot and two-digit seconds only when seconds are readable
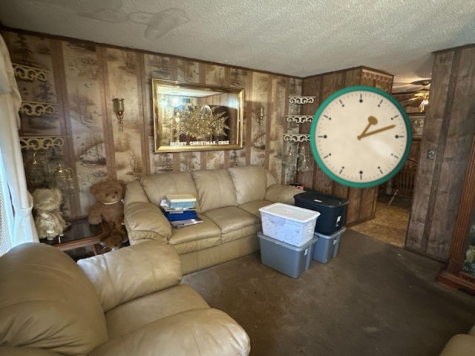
1.12
